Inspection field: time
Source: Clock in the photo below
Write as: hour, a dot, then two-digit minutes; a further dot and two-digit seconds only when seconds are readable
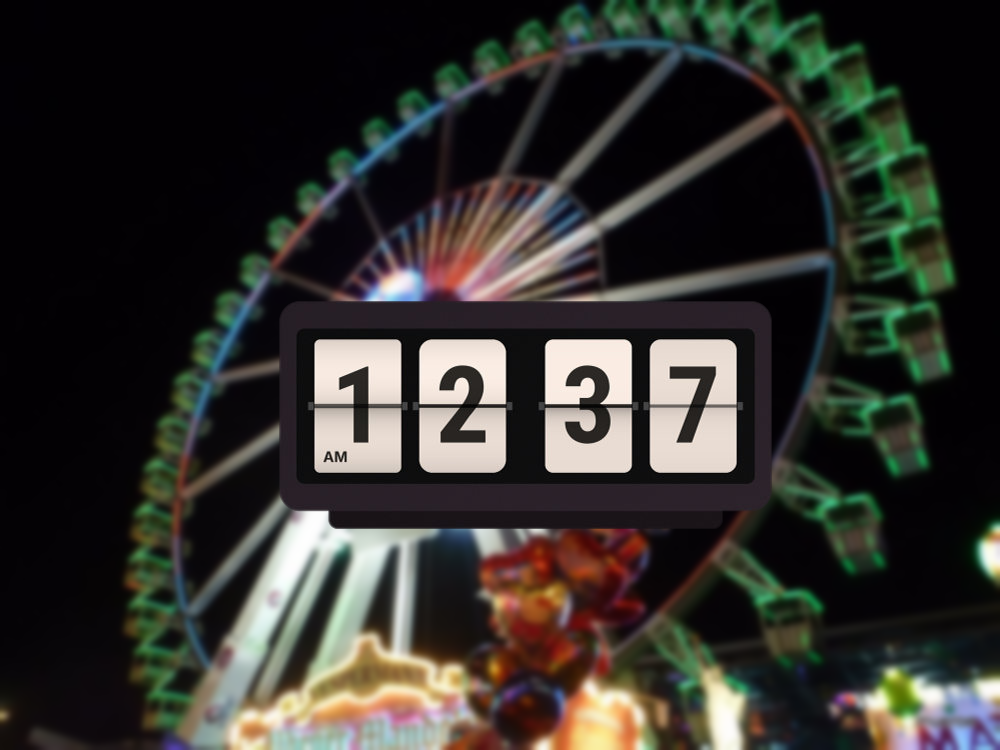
12.37
